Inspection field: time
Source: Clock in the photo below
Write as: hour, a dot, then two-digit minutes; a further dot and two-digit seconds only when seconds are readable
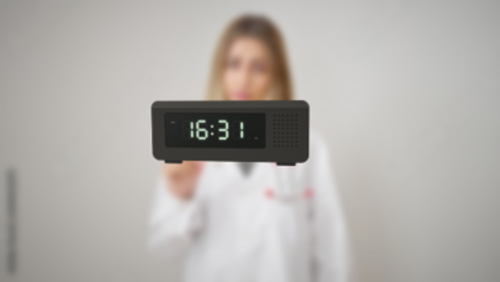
16.31
